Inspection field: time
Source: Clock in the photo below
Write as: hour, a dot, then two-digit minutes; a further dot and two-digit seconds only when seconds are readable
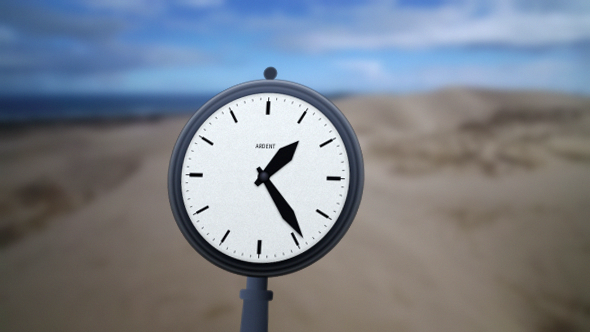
1.24
